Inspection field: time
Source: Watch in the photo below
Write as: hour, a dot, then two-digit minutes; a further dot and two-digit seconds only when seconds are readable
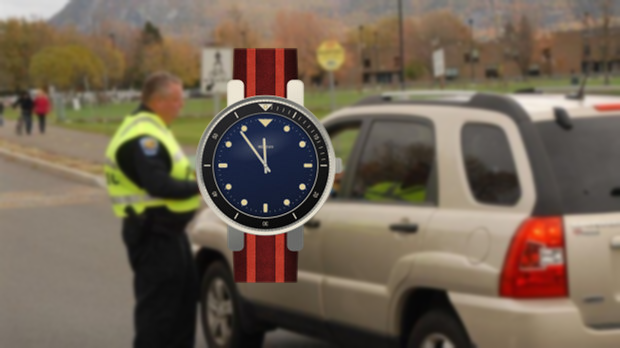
11.54
